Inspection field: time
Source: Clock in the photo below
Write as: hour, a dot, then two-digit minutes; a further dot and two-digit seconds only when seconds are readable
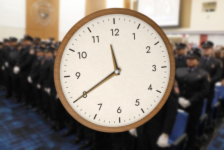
11.40
